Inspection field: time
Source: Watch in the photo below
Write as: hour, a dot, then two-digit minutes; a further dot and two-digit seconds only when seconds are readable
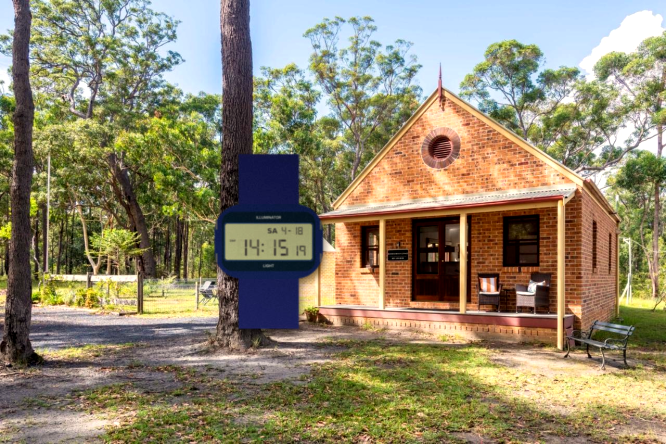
14.15.19
